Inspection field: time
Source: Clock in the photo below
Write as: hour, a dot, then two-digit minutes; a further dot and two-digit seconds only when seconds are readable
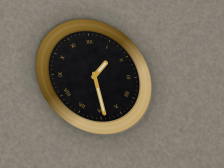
1.29
